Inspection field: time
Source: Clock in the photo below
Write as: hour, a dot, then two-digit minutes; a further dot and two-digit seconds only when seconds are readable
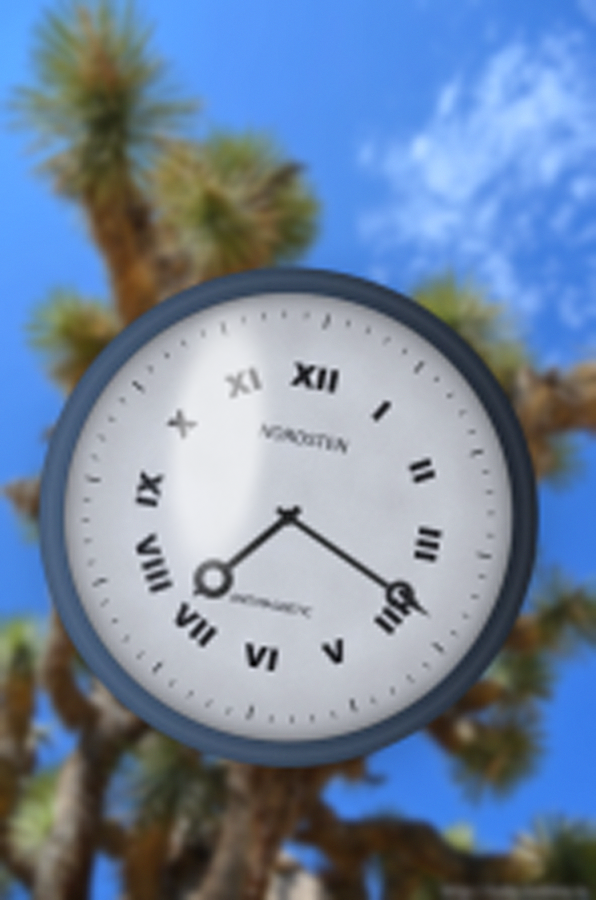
7.19
